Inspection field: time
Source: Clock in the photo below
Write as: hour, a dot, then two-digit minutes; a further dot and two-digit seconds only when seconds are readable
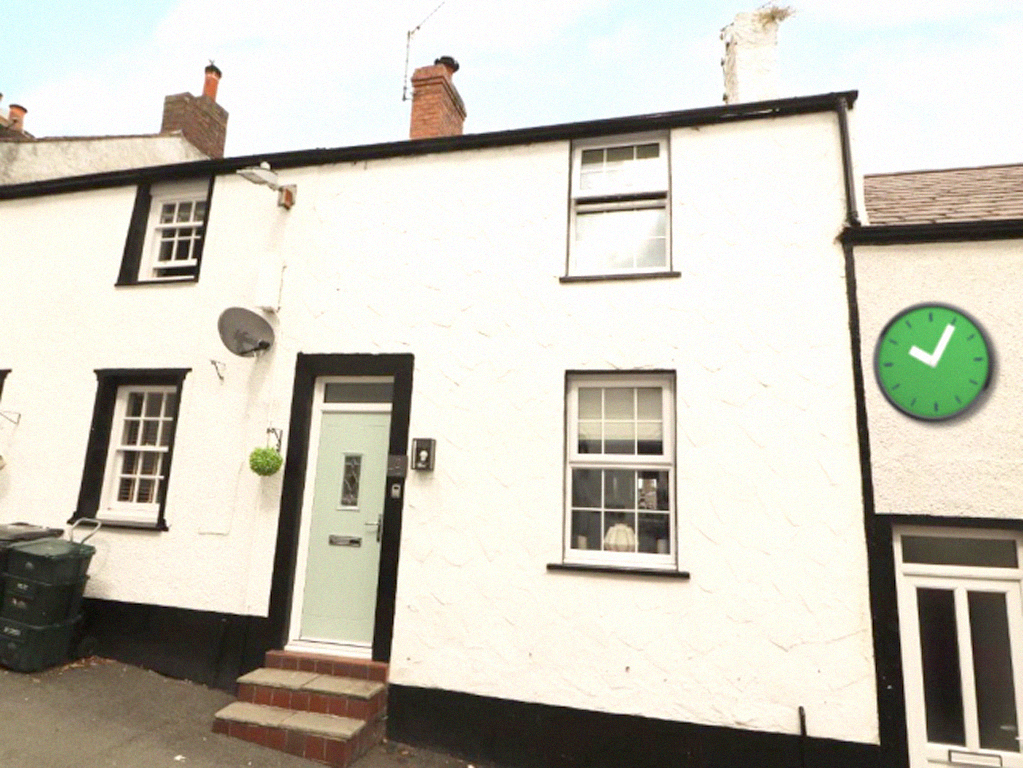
10.05
